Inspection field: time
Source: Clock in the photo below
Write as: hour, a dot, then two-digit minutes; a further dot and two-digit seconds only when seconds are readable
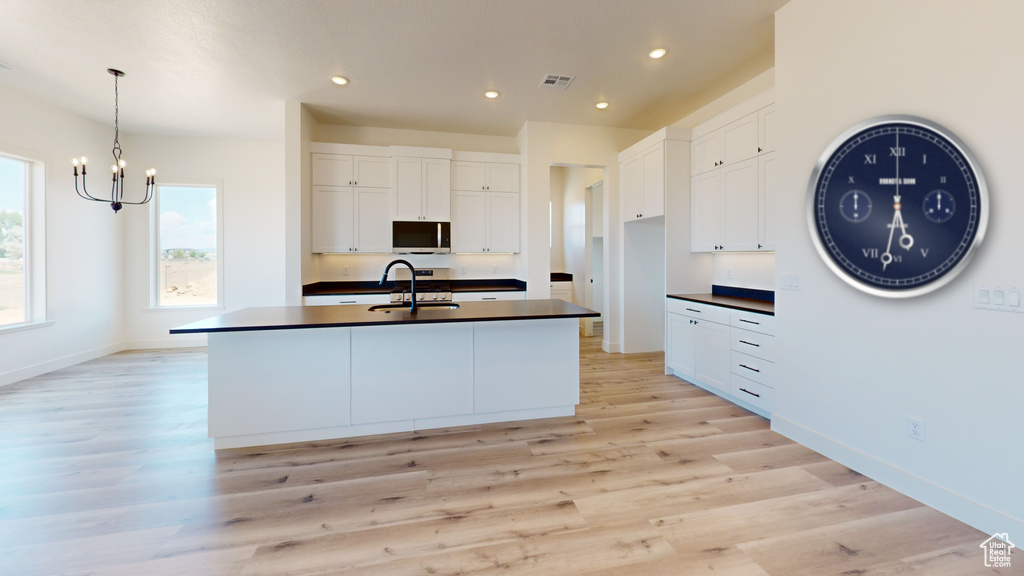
5.32
